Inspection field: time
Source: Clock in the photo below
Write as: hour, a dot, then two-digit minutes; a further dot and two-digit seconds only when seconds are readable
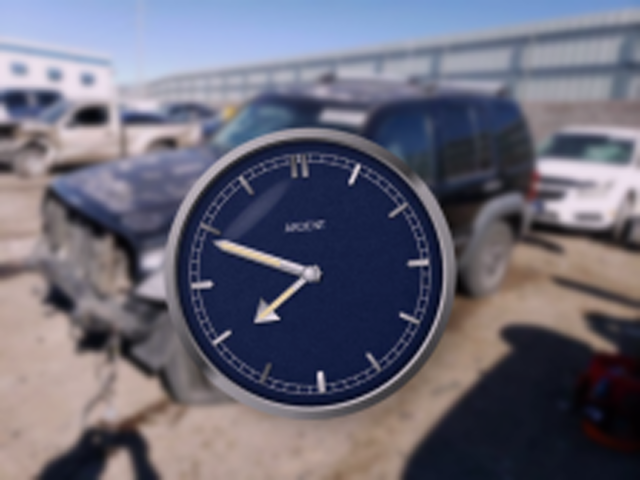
7.49
